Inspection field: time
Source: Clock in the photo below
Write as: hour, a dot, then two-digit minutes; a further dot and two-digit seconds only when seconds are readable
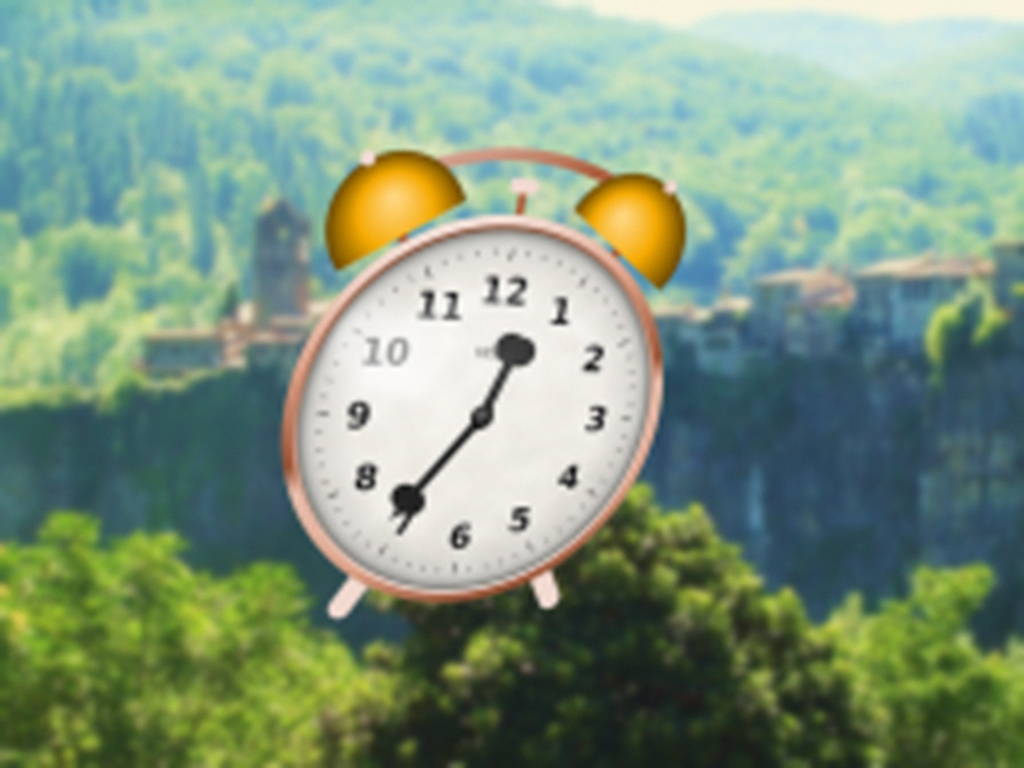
12.36
